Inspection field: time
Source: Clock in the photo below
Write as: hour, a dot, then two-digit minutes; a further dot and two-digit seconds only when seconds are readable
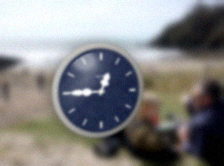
12.45
